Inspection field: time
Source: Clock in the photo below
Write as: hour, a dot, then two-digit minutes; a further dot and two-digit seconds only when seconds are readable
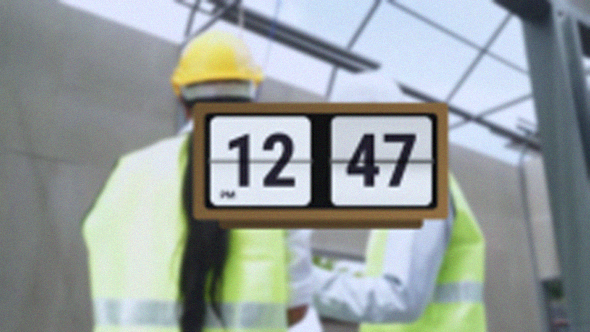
12.47
